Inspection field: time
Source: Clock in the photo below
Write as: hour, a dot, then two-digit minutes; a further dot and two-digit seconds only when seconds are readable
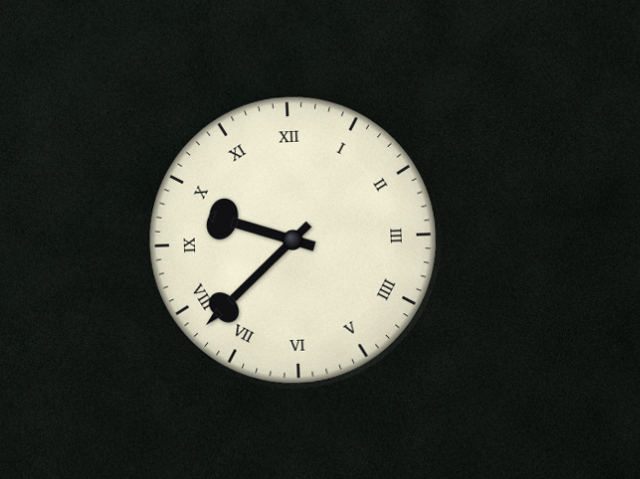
9.38
